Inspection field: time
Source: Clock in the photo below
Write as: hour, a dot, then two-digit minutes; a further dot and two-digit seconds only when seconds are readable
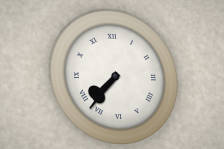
7.37
